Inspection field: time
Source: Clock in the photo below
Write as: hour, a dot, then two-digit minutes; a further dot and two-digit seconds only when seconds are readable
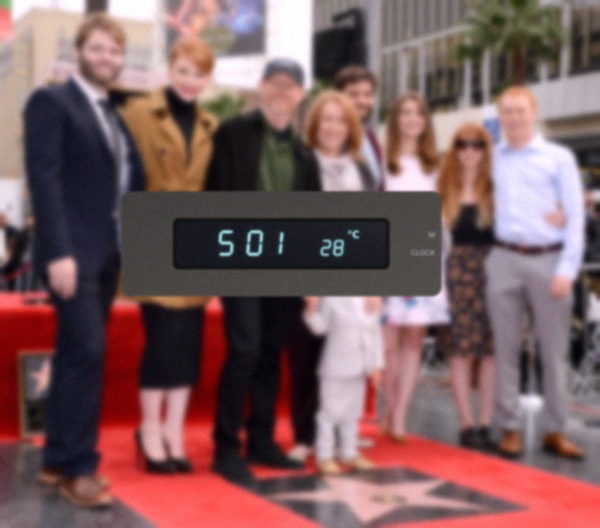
5.01
